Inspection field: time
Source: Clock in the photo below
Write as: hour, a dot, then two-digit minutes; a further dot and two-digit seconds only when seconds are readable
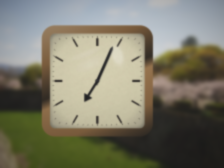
7.04
